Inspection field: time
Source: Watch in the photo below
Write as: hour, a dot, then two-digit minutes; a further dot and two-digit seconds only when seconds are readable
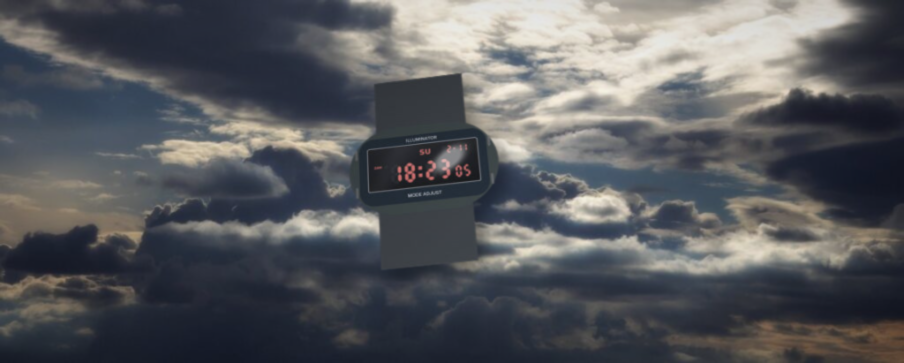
18.23.05
